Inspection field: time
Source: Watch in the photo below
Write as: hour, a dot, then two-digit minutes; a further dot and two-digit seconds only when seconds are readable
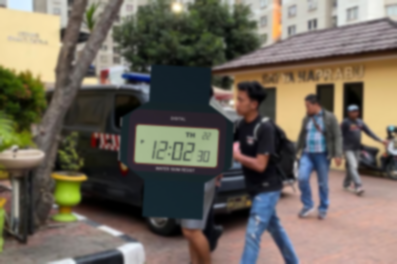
12.02.30
